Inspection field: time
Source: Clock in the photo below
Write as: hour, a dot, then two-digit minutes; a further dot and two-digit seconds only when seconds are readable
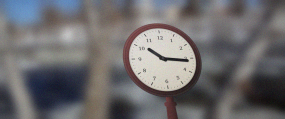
10.16
